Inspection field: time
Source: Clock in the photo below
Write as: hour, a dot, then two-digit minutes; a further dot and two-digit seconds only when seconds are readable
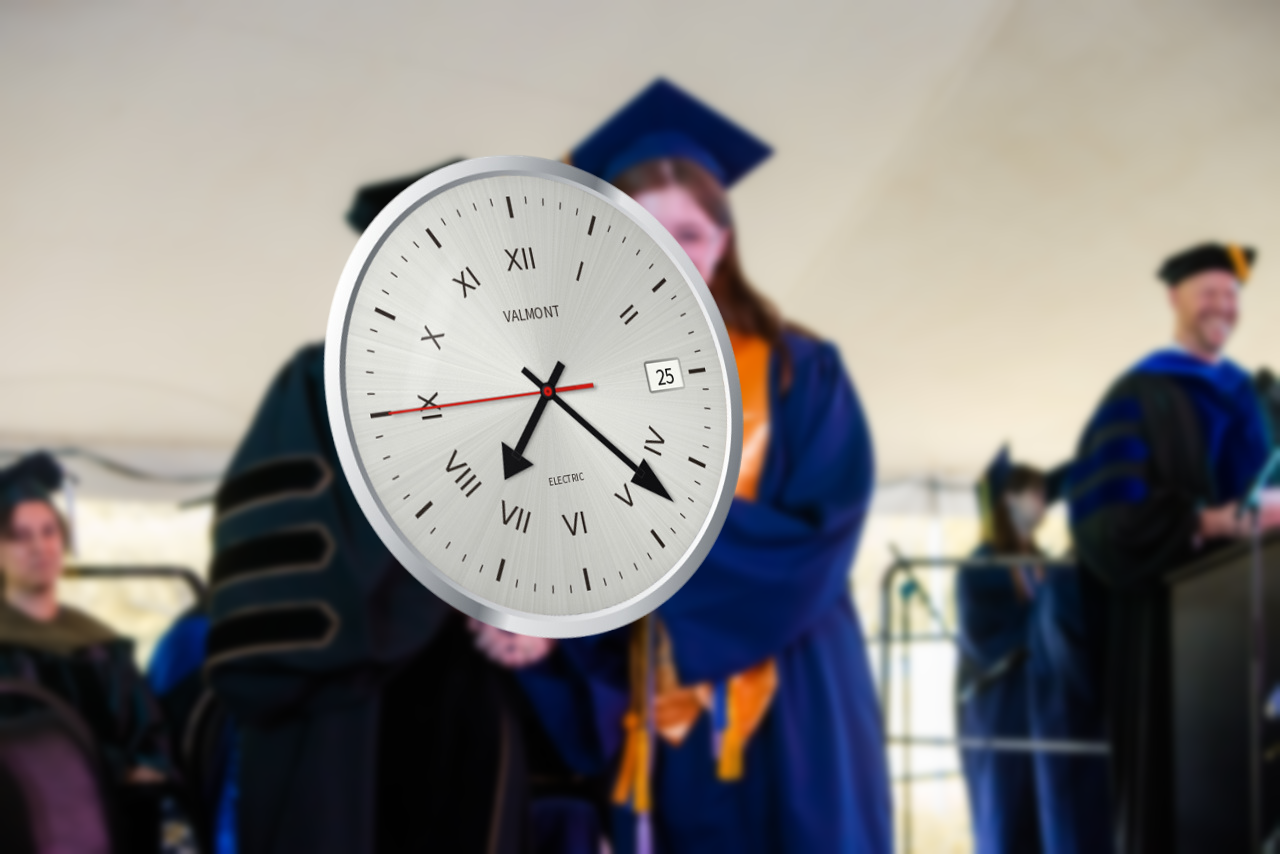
7.22.45
